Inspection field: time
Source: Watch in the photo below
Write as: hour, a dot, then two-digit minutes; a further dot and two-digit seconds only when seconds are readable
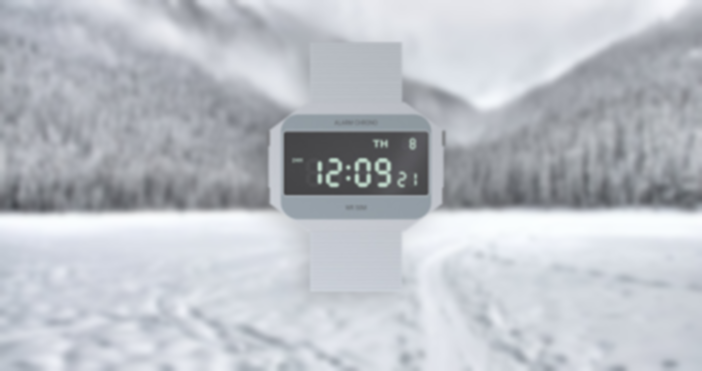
12.09.21
